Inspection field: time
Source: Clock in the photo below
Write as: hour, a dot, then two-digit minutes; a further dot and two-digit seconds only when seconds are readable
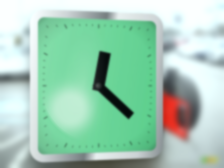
12.22
